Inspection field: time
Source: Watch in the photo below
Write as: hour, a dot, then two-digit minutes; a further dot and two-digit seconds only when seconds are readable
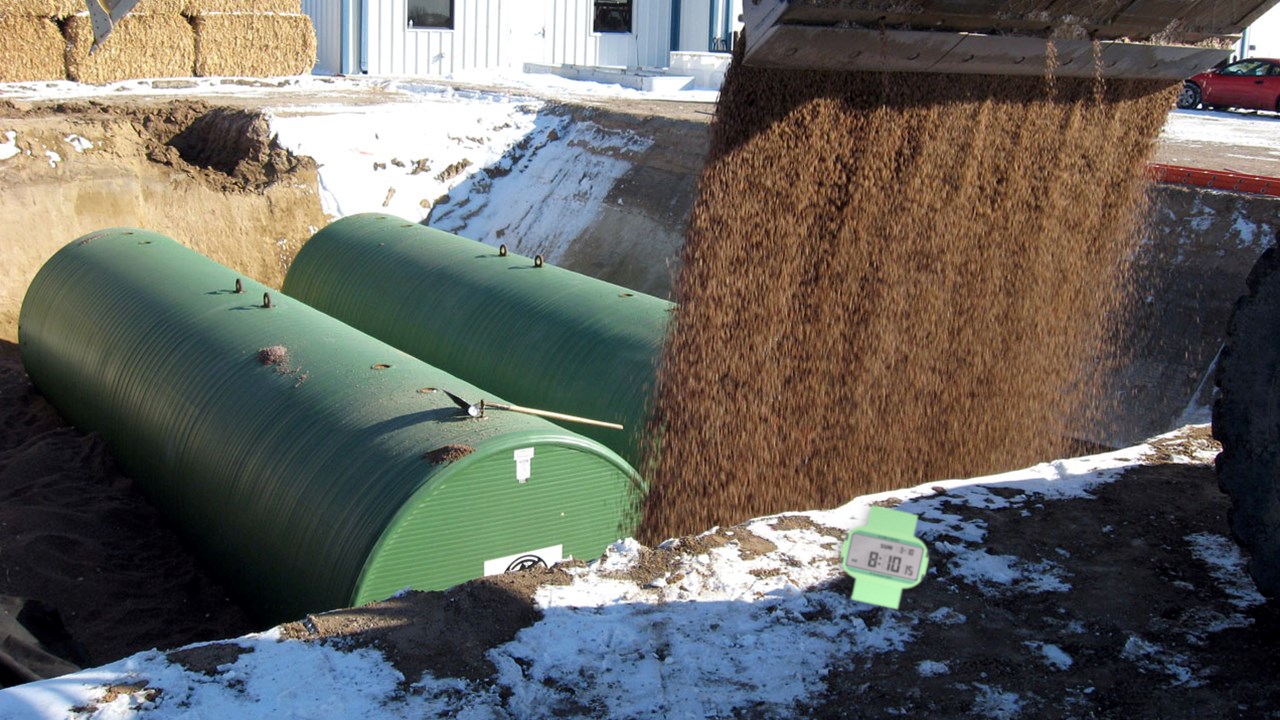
8.10
